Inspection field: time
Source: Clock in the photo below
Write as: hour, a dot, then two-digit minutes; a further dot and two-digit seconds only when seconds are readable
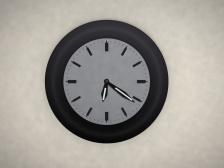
6.21
